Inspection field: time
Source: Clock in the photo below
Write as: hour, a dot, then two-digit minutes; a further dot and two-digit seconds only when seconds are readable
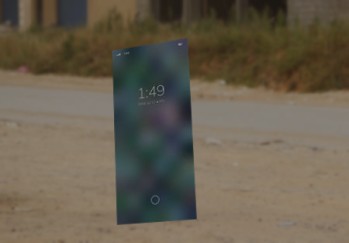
1.49
